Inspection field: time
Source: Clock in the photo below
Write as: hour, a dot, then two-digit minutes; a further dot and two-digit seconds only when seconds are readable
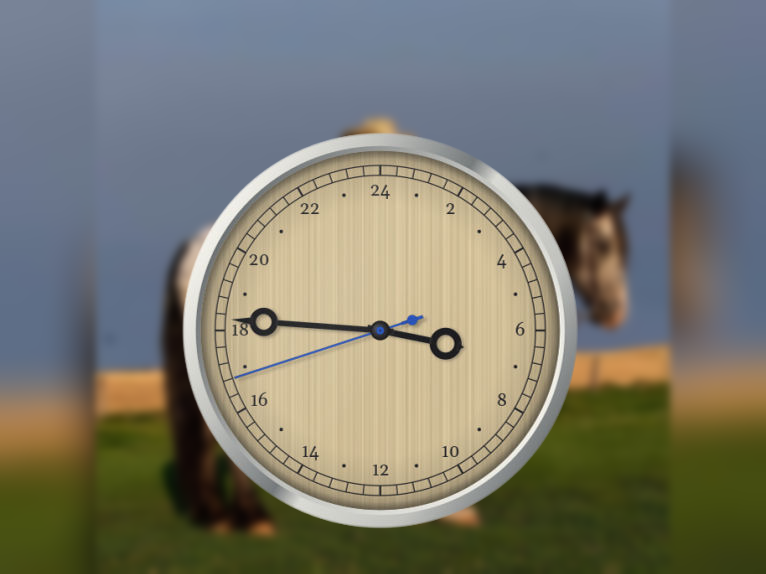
6.45.42
